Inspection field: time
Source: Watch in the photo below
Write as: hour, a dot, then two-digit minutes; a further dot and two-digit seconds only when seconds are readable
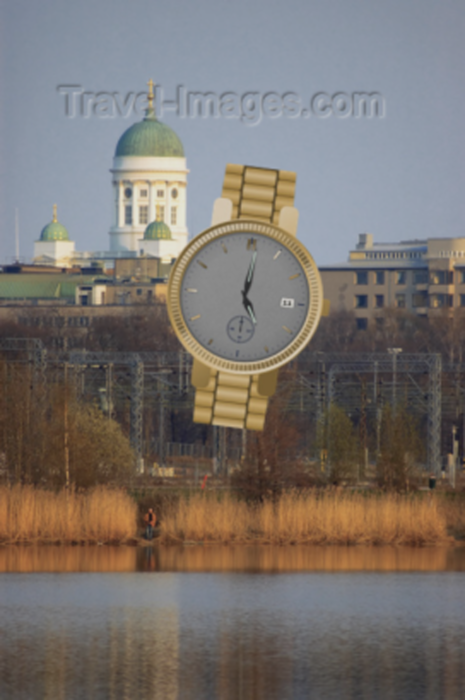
5.01
